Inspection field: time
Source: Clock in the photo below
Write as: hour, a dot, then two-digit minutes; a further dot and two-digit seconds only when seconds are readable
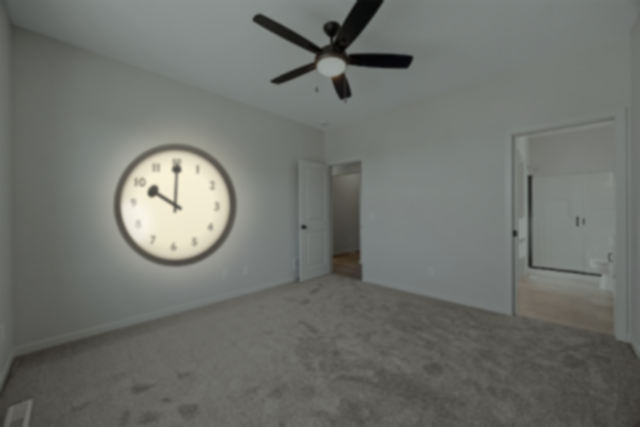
10.00
